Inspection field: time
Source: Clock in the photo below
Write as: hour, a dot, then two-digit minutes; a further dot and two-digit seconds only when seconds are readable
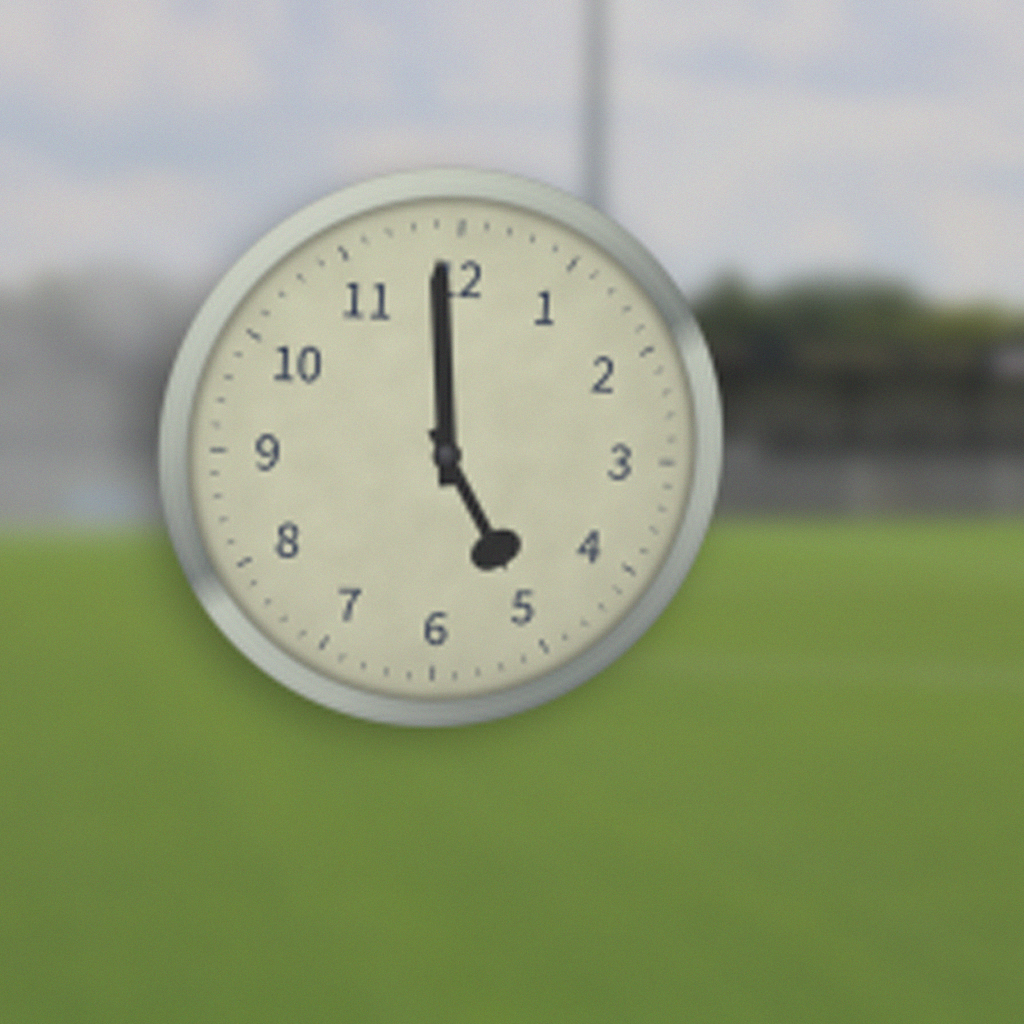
4.59
